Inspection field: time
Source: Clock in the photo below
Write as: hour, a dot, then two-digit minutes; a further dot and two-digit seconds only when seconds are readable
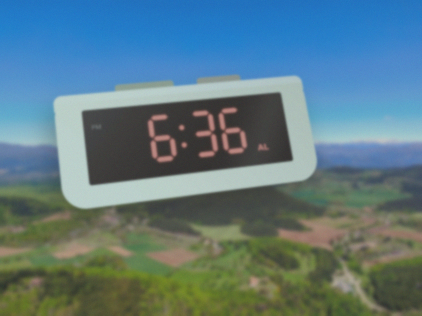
6.36
